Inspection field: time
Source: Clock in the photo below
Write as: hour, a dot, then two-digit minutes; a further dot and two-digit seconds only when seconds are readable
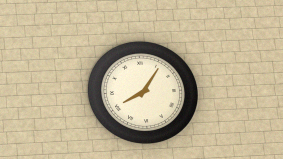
8.06
